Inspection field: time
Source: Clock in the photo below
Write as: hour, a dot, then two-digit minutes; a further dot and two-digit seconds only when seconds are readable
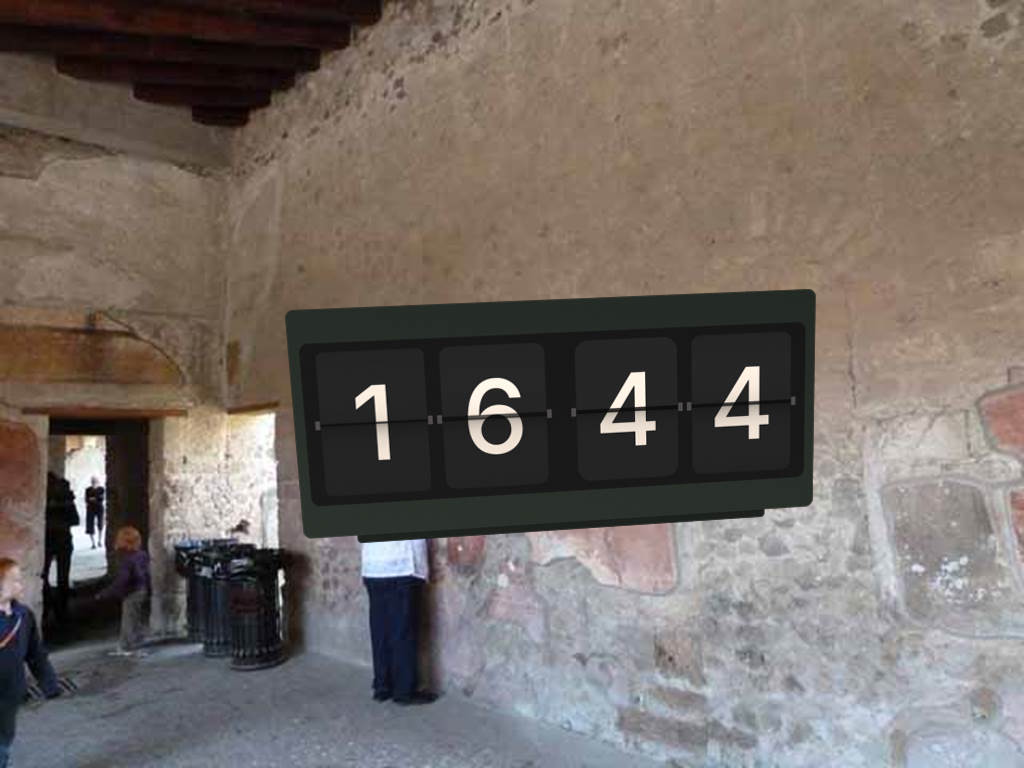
16.44
